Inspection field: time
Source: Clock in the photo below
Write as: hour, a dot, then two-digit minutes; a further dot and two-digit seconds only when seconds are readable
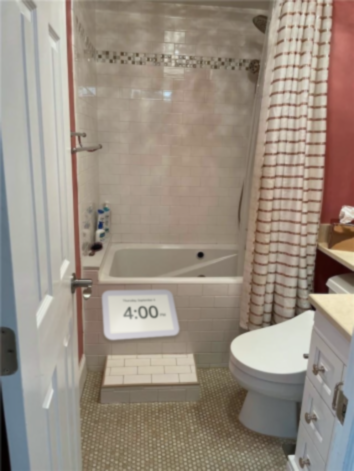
4.00
